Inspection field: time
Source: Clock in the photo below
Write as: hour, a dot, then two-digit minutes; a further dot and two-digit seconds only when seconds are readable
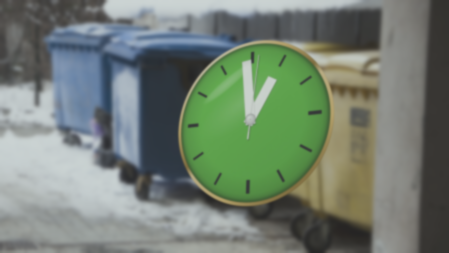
12.59.01
